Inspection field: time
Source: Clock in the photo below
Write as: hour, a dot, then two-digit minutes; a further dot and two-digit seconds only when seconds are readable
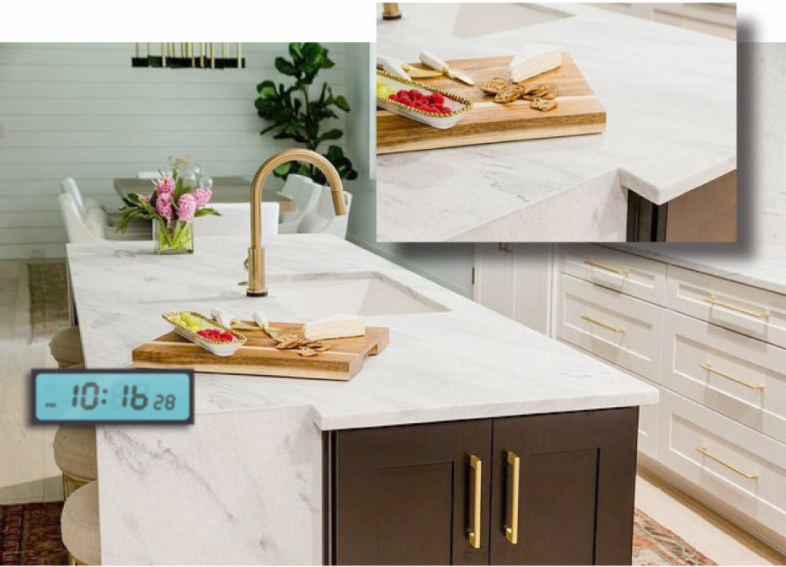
10.16.28
